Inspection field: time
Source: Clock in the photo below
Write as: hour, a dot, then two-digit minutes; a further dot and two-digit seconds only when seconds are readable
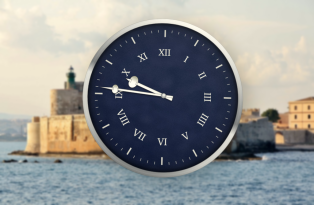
9.46
